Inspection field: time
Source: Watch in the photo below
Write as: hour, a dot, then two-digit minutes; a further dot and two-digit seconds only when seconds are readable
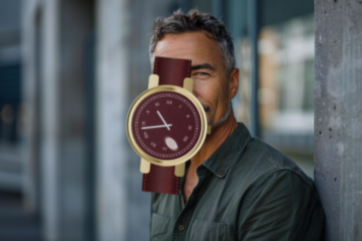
10.43
